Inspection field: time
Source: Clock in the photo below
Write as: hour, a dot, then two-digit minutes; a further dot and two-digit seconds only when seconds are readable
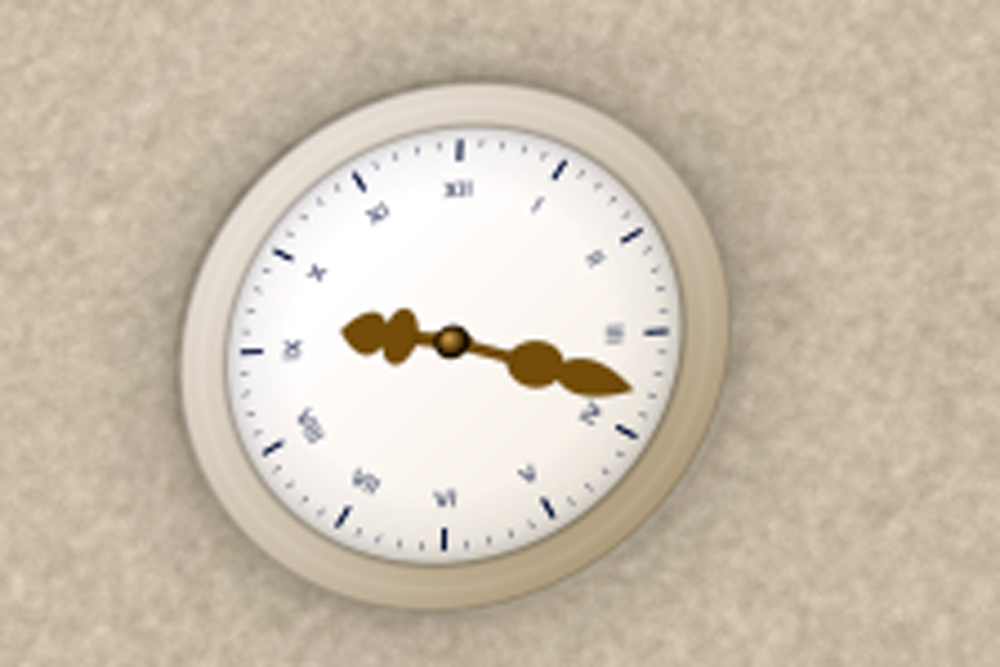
9.18
